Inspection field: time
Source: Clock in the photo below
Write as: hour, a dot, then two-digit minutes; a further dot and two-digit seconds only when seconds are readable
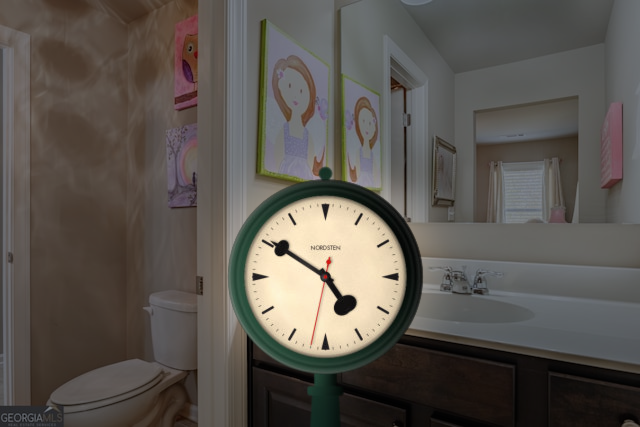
4.50.32
